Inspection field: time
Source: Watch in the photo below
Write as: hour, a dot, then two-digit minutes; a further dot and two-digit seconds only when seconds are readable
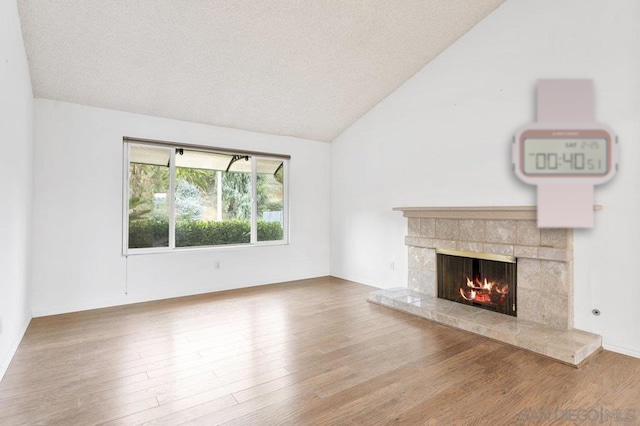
0.40
